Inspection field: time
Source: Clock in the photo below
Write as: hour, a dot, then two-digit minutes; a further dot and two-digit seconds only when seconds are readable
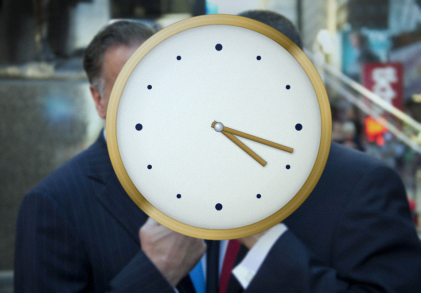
4.18
